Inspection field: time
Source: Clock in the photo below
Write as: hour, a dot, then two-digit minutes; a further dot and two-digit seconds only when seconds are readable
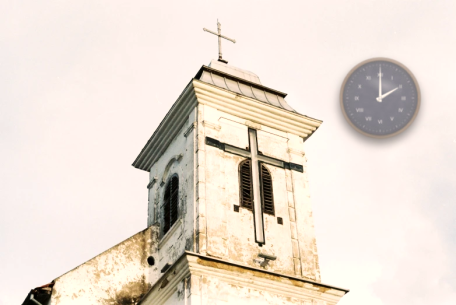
2.00
